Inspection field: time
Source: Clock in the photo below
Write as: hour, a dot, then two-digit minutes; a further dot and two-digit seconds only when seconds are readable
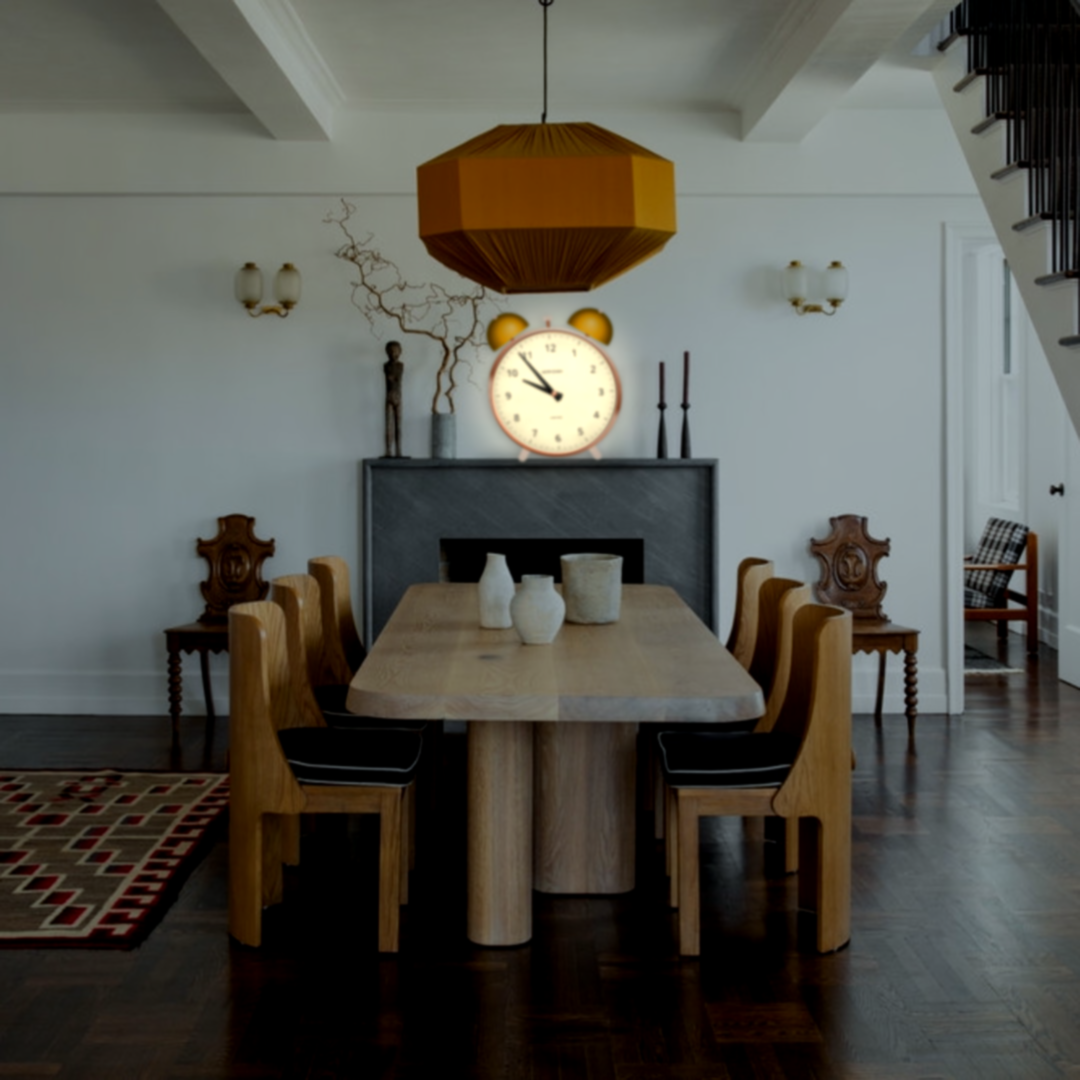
9.54
